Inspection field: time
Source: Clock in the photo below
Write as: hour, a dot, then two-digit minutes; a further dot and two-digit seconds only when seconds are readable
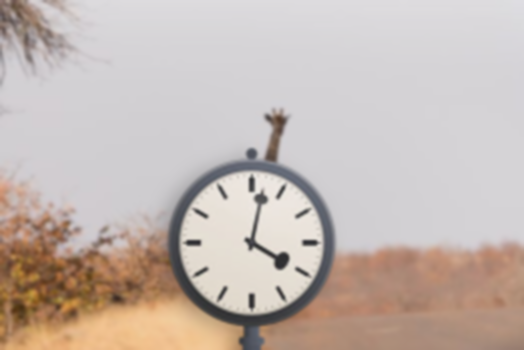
4.02
